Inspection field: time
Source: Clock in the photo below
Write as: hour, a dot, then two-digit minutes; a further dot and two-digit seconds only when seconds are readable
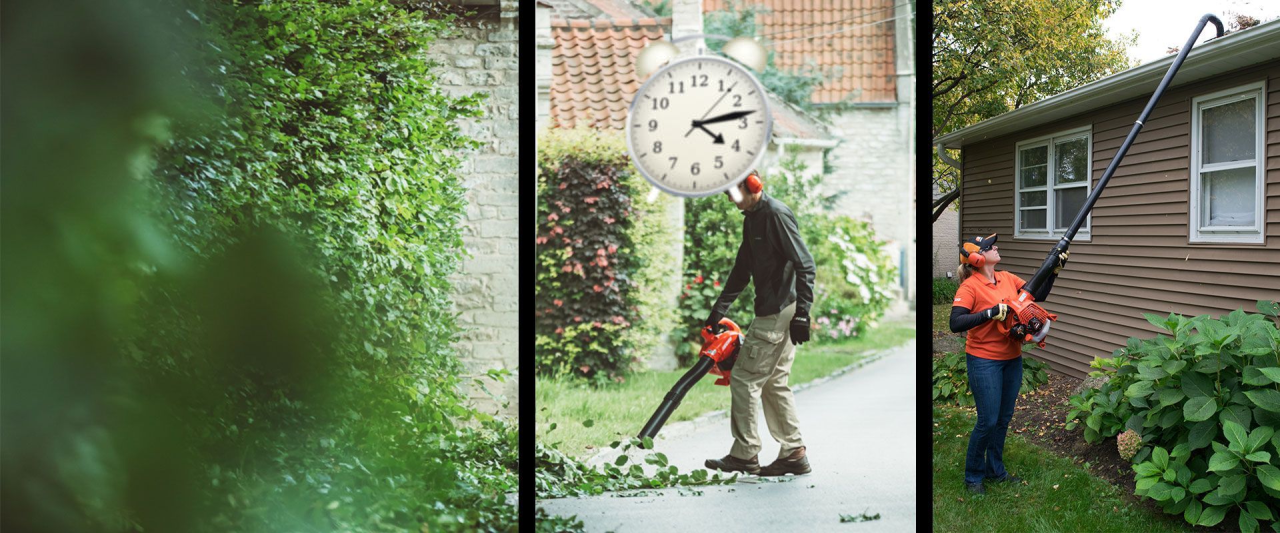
4.13.07
